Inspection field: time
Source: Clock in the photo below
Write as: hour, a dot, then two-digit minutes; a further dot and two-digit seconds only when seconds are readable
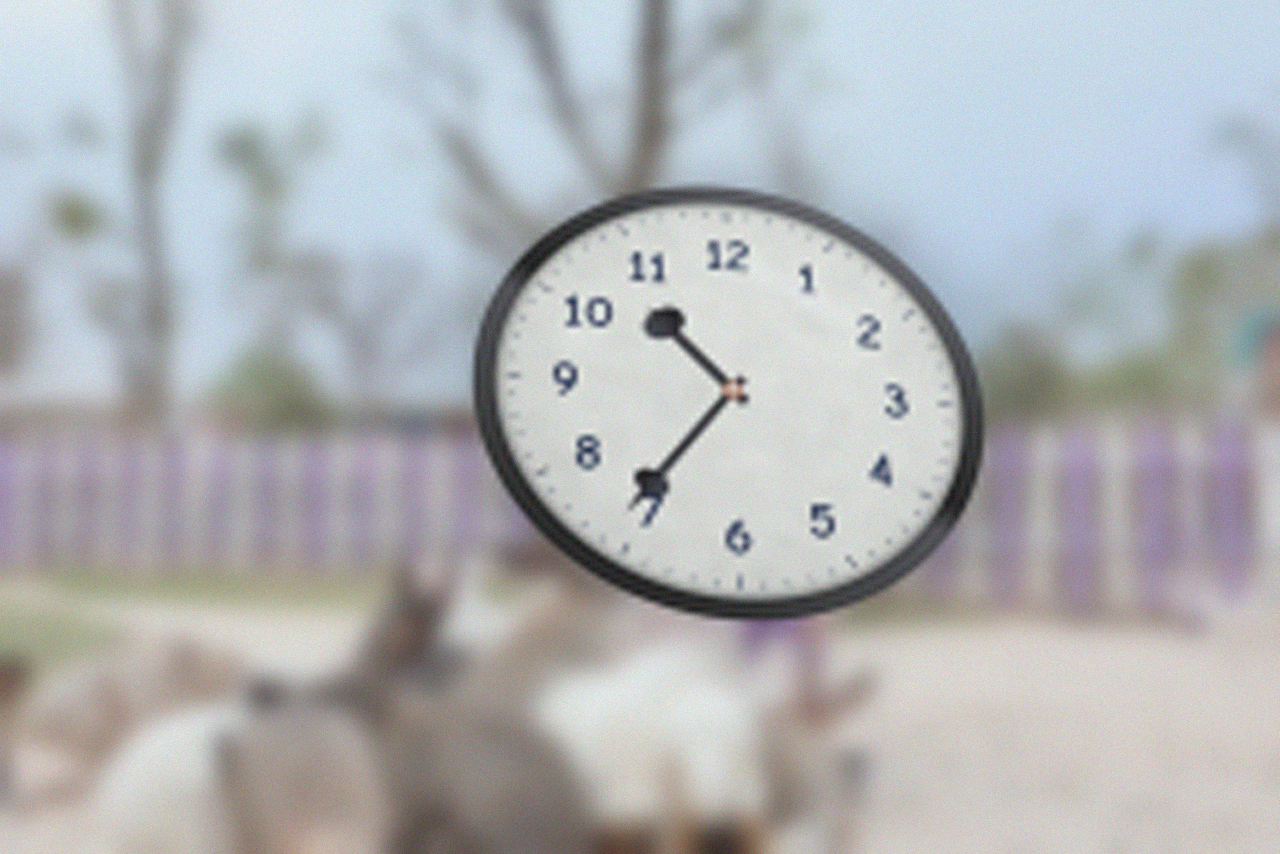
10.36
